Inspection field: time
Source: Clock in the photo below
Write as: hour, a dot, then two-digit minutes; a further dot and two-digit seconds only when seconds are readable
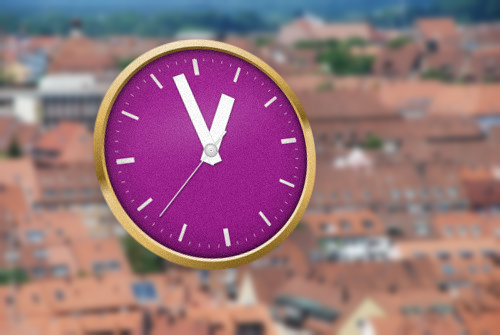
12.57.38
